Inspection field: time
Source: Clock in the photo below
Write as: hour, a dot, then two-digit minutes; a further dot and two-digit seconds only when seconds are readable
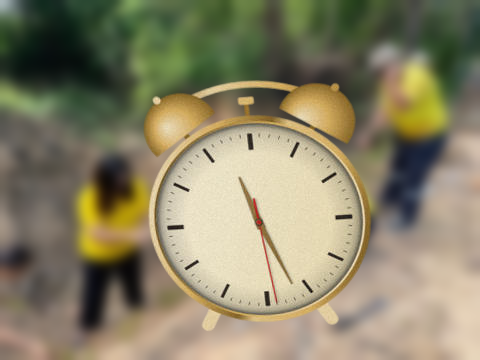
11.26.29
